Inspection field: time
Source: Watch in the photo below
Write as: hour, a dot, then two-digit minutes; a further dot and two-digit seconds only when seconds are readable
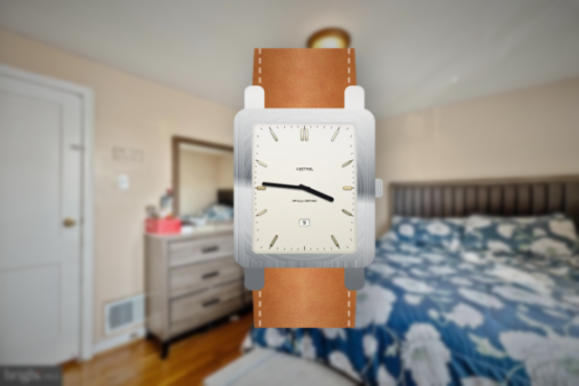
3.46
